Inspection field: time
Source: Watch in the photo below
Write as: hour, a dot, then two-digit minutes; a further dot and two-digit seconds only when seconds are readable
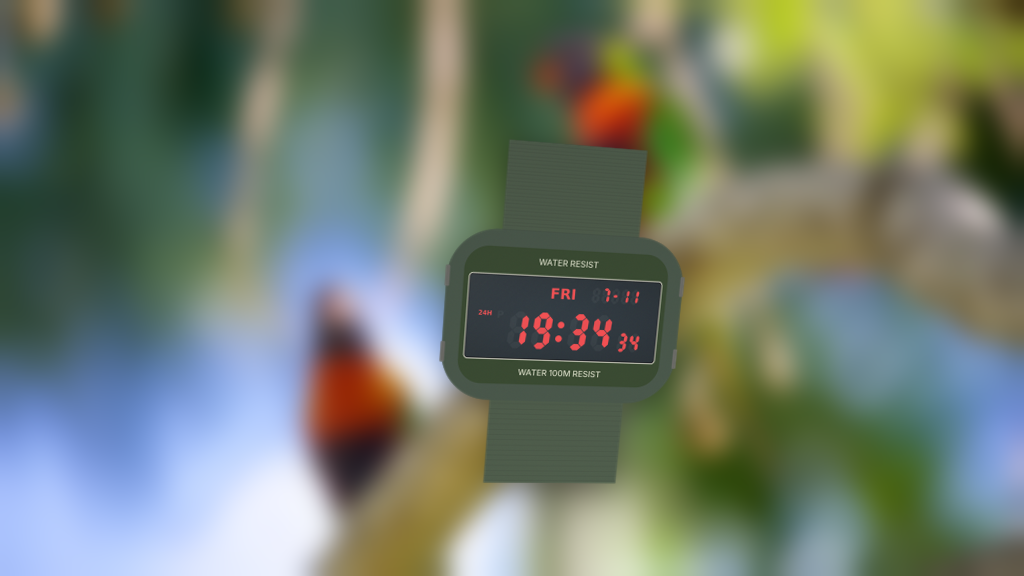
19.34.34
